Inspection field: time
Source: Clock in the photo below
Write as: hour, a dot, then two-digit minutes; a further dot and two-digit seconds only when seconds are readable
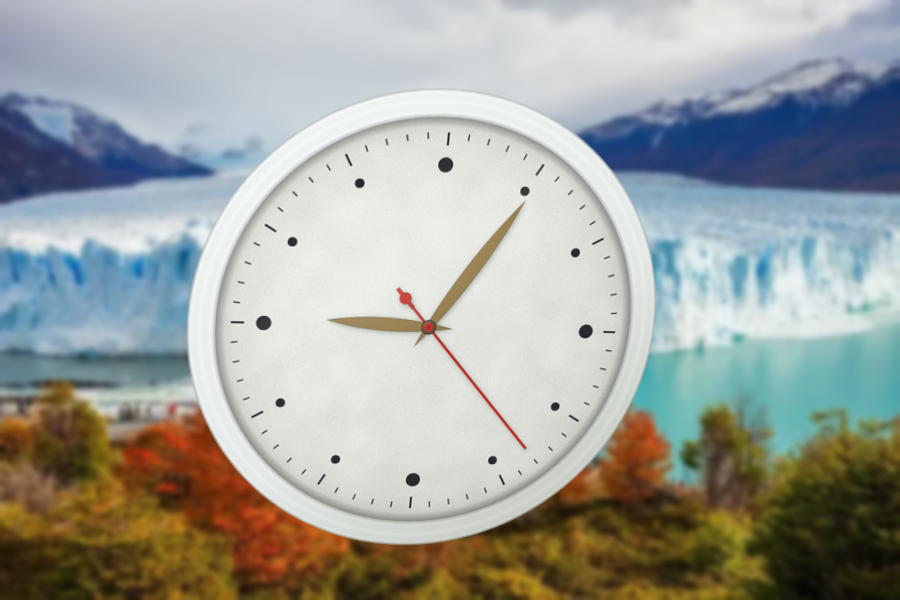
9.05.23
